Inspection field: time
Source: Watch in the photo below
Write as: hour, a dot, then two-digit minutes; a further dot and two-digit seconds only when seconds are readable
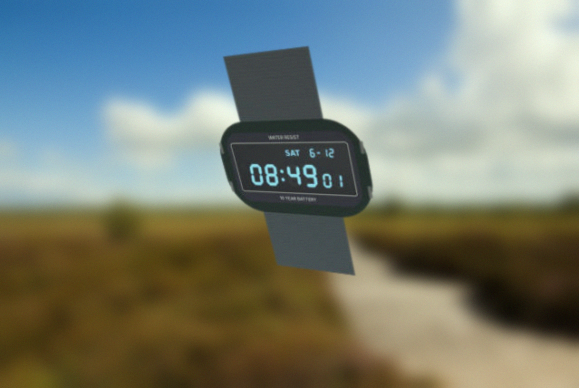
8.49.01
